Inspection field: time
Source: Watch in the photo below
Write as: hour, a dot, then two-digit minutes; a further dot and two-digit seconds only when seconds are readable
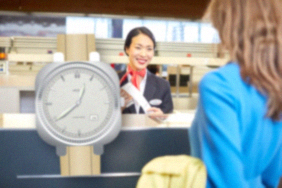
12.39
